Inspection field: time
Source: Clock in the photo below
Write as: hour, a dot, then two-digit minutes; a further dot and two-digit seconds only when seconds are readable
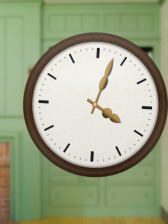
4.03
